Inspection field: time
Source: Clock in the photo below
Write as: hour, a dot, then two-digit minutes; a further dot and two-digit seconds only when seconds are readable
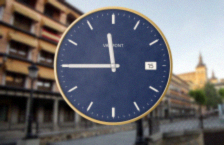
11.45
